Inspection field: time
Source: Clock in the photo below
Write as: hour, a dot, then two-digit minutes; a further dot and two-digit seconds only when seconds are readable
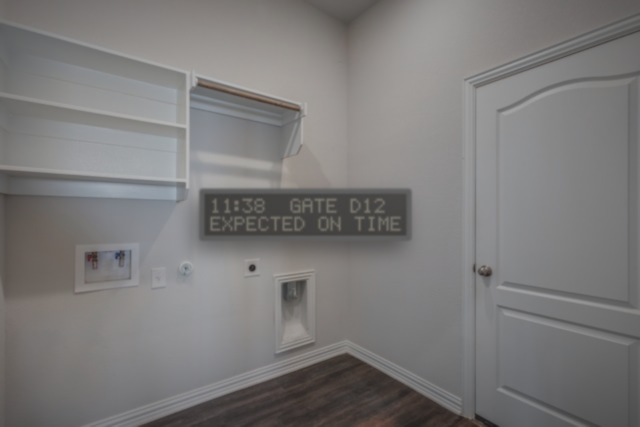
11.38
